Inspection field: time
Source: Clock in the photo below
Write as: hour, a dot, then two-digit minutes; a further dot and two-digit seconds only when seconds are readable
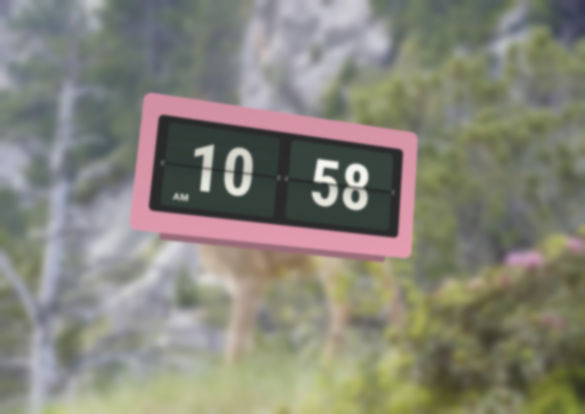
10.58
